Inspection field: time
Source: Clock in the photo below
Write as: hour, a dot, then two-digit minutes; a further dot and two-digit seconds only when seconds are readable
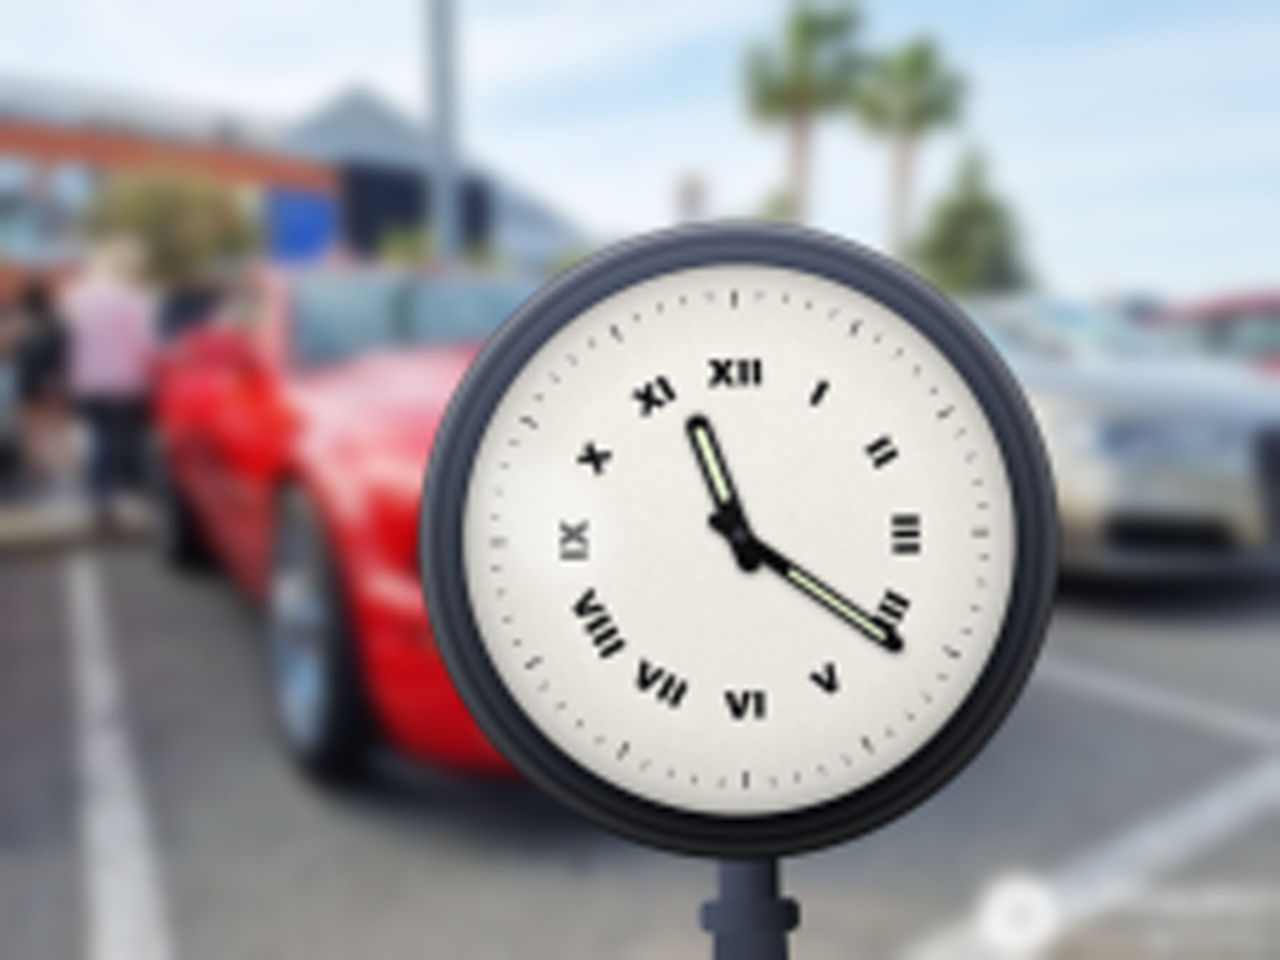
11.21
